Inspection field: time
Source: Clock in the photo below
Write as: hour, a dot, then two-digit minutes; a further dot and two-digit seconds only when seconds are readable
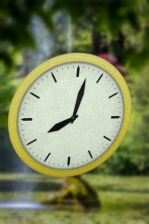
8.02
